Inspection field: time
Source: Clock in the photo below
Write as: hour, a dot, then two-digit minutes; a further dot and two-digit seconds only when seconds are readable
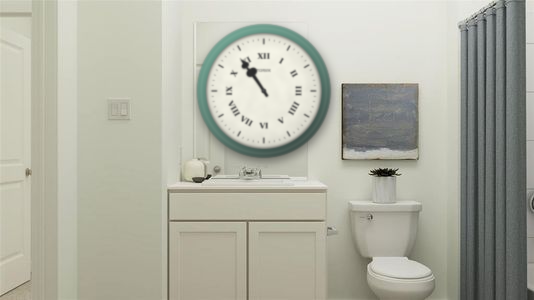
10.54
